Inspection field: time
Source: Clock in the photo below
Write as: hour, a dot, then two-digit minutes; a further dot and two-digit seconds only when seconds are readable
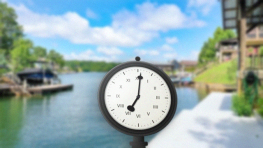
7.01
